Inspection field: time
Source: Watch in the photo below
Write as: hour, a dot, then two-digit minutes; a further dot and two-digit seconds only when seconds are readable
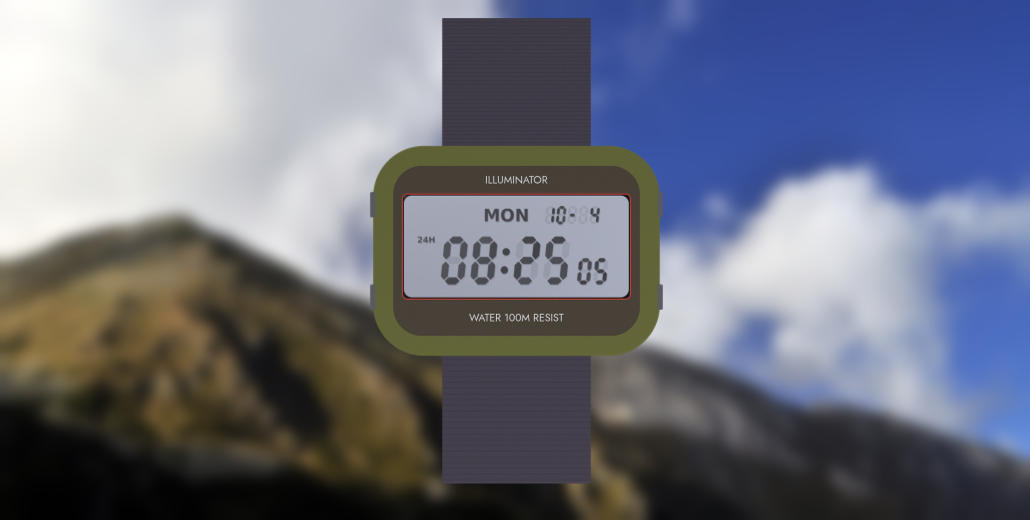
8.25.05
